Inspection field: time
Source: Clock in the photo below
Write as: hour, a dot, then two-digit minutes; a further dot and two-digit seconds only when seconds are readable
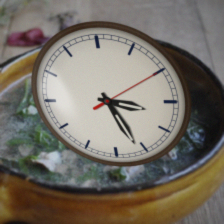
3.26.10
